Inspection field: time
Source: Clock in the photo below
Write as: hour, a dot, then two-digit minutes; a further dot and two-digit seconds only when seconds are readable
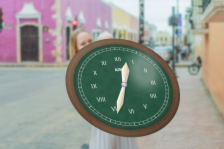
12.34
